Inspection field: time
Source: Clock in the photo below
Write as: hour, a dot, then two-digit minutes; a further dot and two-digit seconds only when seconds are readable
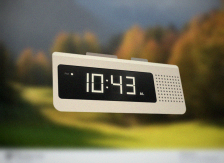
10.43
